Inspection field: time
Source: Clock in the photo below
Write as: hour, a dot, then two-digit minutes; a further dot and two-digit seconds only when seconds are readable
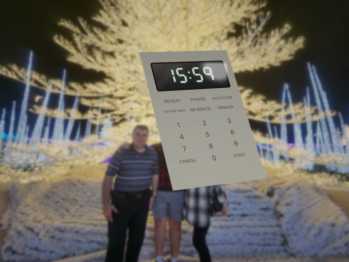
15.59
